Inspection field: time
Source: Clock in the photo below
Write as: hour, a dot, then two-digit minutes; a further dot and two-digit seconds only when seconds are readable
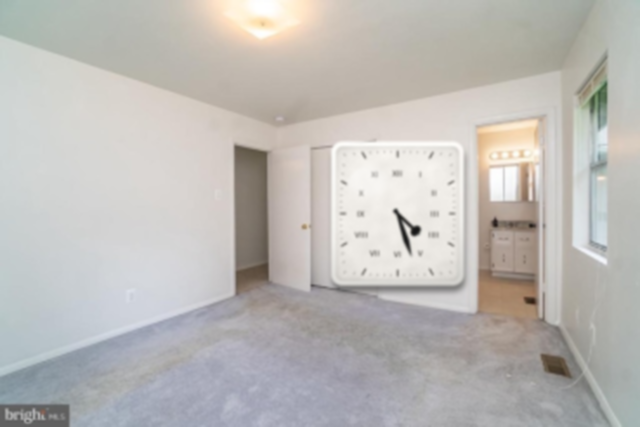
4.27
